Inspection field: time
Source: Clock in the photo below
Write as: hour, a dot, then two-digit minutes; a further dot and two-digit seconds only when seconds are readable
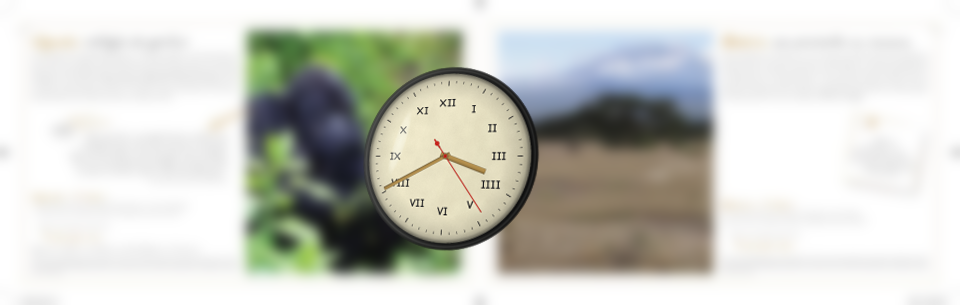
3.40.24
